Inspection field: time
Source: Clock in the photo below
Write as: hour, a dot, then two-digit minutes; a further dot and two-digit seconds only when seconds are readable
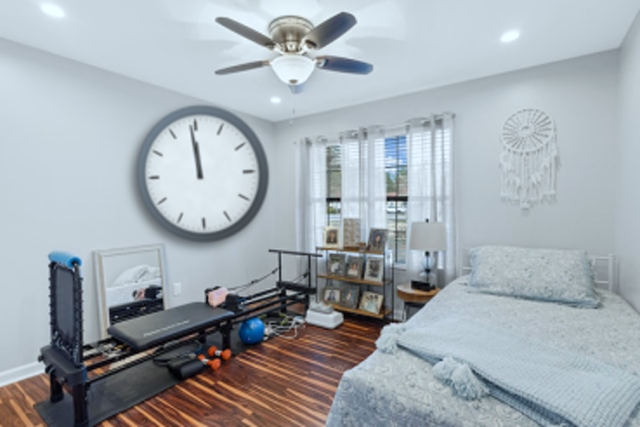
11.59
